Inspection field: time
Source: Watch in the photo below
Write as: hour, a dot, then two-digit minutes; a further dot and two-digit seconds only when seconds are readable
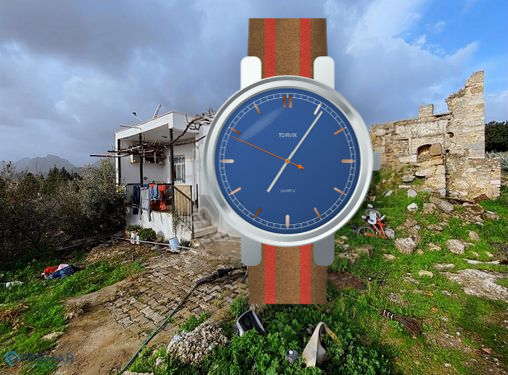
7.05.49
